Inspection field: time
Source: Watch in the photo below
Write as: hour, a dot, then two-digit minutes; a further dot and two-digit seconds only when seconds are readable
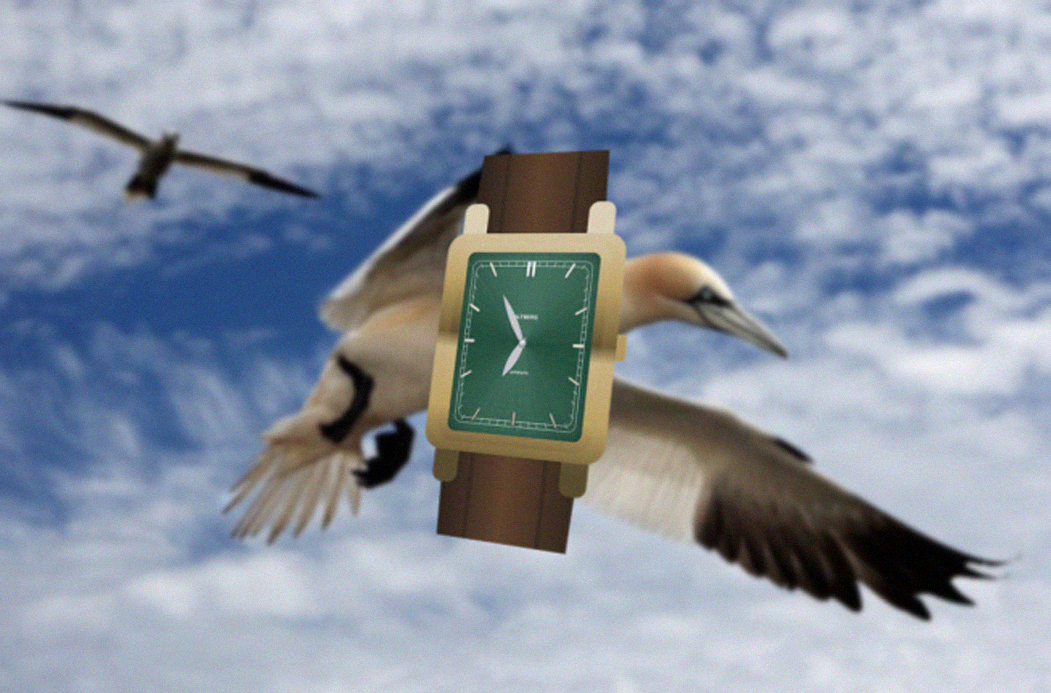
6.55
